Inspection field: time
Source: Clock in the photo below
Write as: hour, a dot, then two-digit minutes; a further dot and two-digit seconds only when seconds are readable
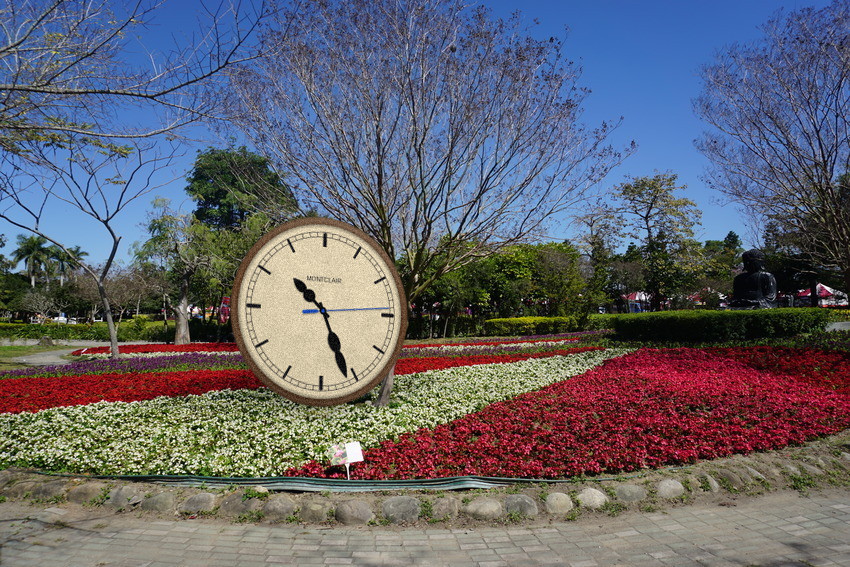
10.26.14
